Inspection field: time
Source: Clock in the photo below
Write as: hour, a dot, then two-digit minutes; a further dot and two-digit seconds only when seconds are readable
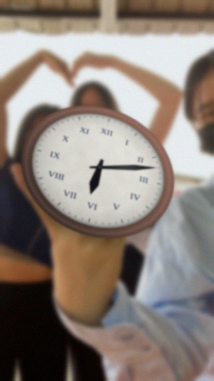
6.12
